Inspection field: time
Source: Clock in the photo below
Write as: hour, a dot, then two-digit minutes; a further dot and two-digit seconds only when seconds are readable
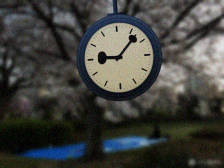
9.07
